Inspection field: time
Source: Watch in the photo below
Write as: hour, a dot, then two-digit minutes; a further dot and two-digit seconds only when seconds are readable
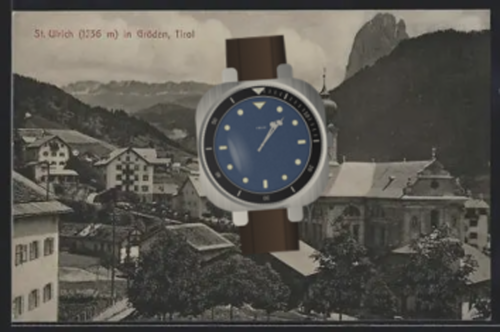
1.07
